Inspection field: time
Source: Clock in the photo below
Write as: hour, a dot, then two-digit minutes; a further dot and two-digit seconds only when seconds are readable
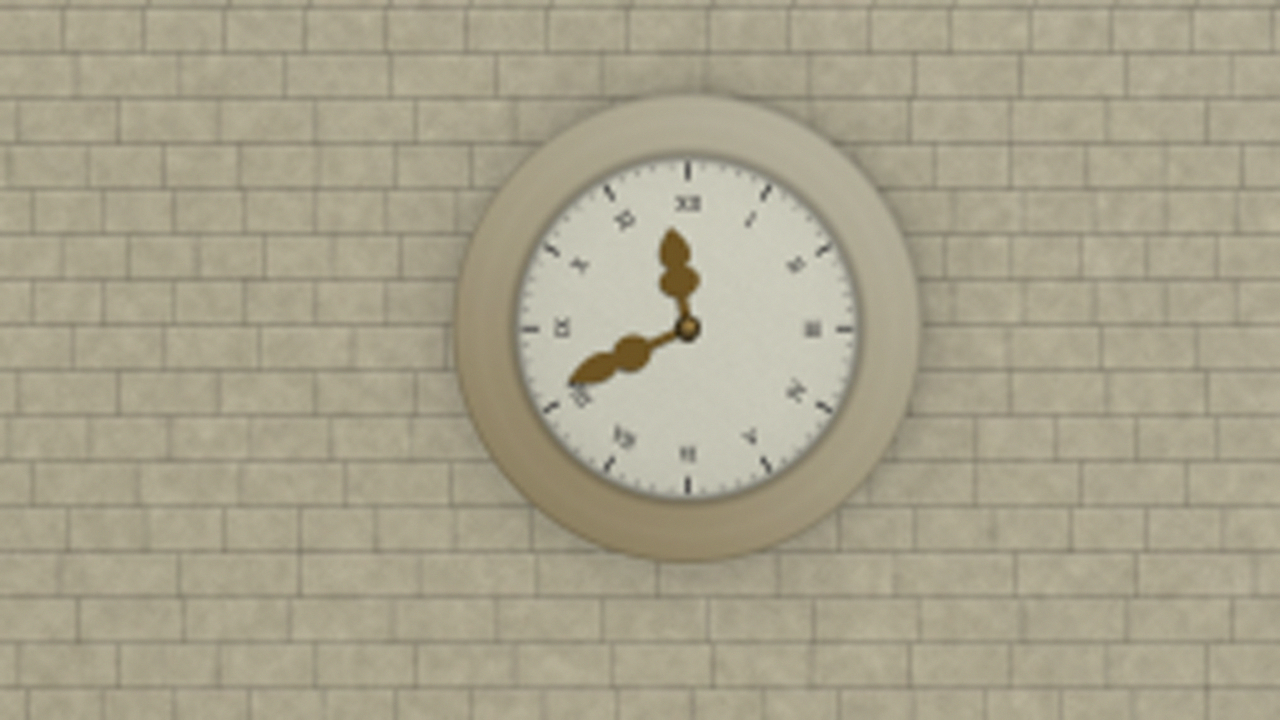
11.41
